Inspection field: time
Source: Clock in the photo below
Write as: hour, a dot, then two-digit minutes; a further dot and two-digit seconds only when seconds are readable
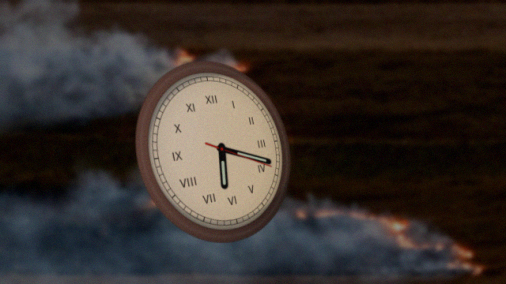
6.18.19
